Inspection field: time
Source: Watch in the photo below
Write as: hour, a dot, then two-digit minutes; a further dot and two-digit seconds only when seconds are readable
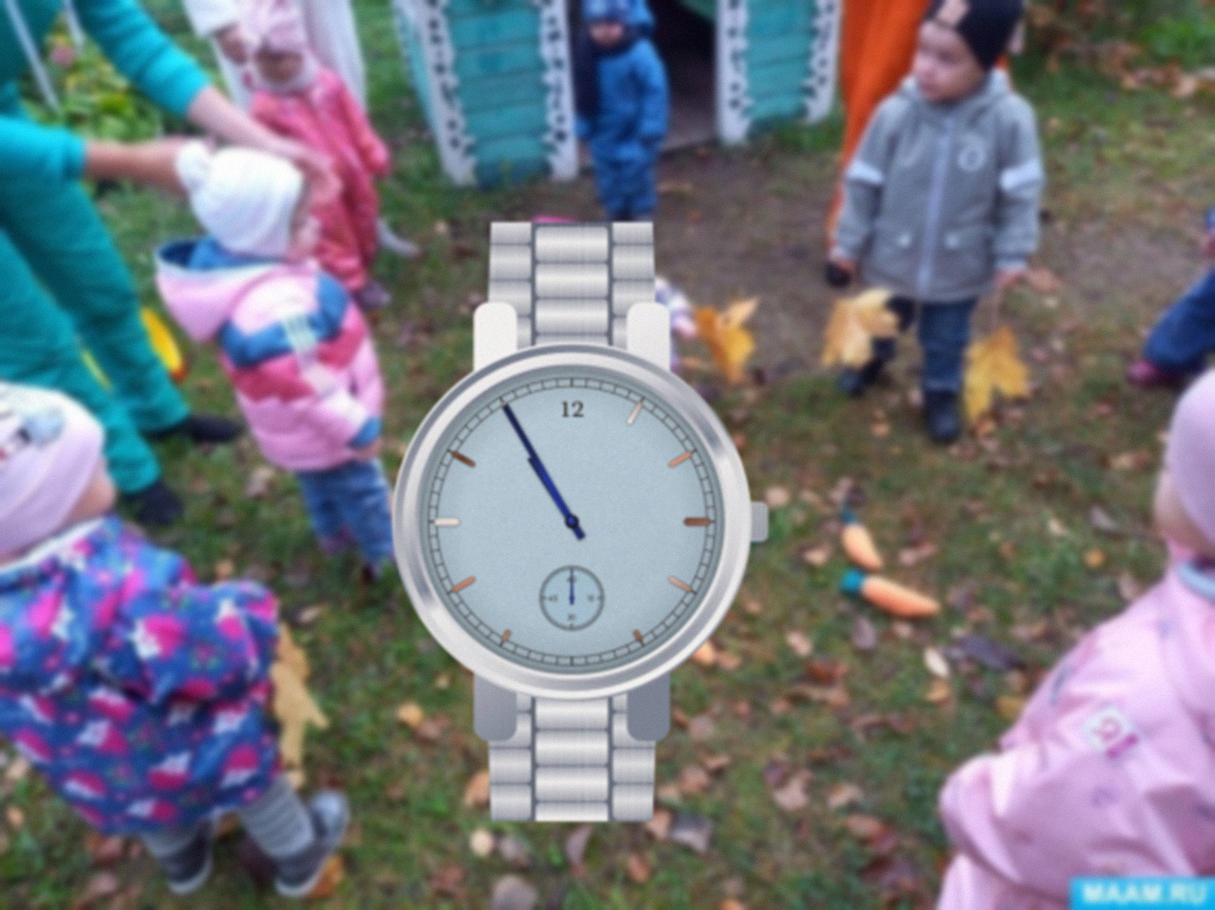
10.55
